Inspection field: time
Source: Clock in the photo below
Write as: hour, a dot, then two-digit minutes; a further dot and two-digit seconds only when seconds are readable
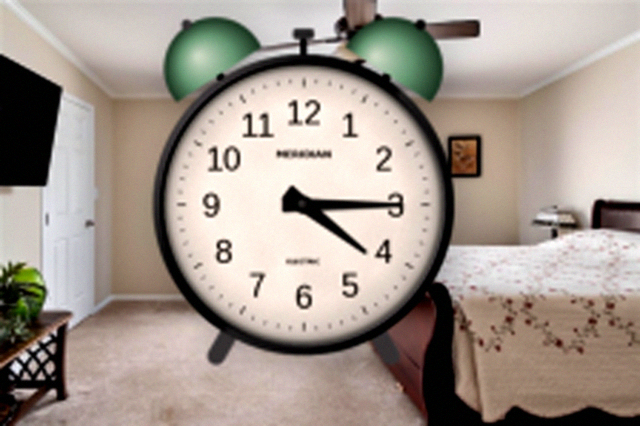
4.15
